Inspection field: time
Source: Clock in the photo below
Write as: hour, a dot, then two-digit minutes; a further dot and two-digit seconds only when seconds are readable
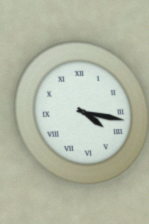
4.17
